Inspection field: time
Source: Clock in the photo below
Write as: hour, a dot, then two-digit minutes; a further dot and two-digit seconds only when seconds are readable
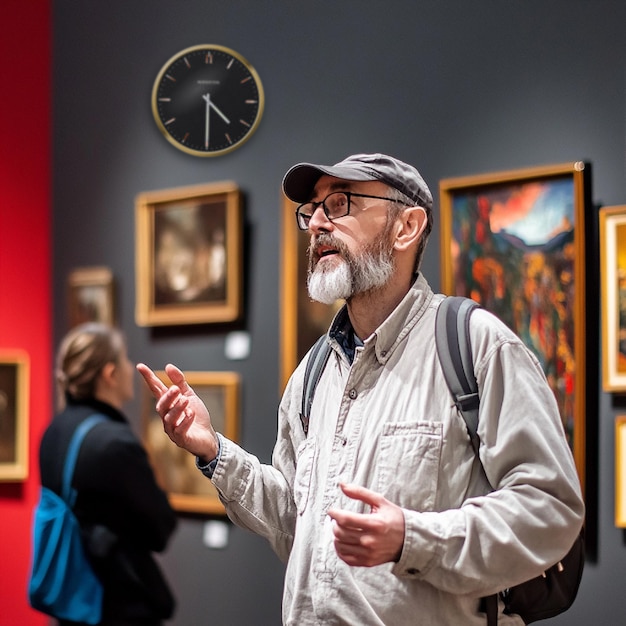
4.30
